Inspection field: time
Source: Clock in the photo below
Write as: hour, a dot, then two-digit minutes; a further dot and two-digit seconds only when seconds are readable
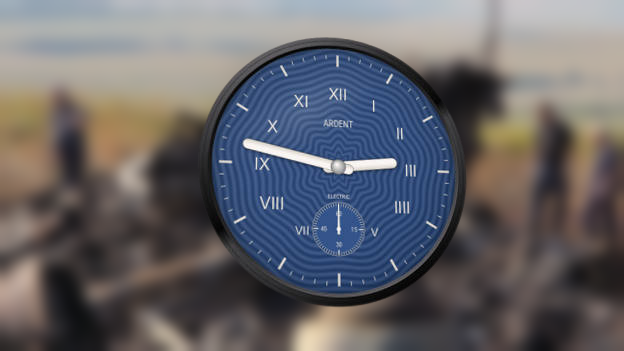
2.47
